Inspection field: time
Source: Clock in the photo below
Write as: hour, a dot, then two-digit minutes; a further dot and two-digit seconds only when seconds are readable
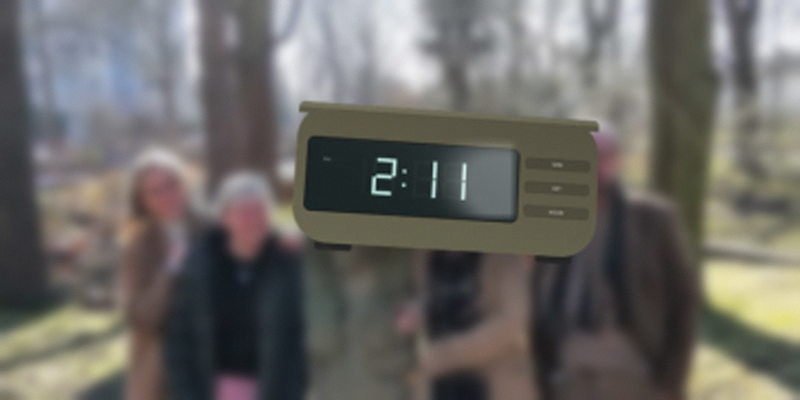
2.11
